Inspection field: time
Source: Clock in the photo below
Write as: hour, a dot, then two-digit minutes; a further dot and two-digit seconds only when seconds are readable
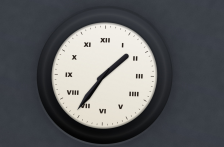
1.36
